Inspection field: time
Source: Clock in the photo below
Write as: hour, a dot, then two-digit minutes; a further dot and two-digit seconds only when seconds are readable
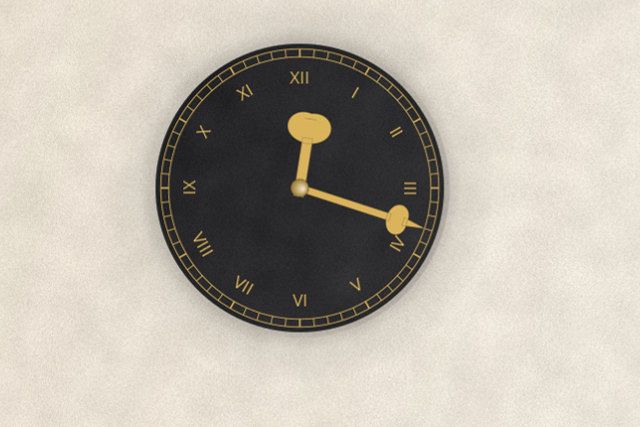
12.18
